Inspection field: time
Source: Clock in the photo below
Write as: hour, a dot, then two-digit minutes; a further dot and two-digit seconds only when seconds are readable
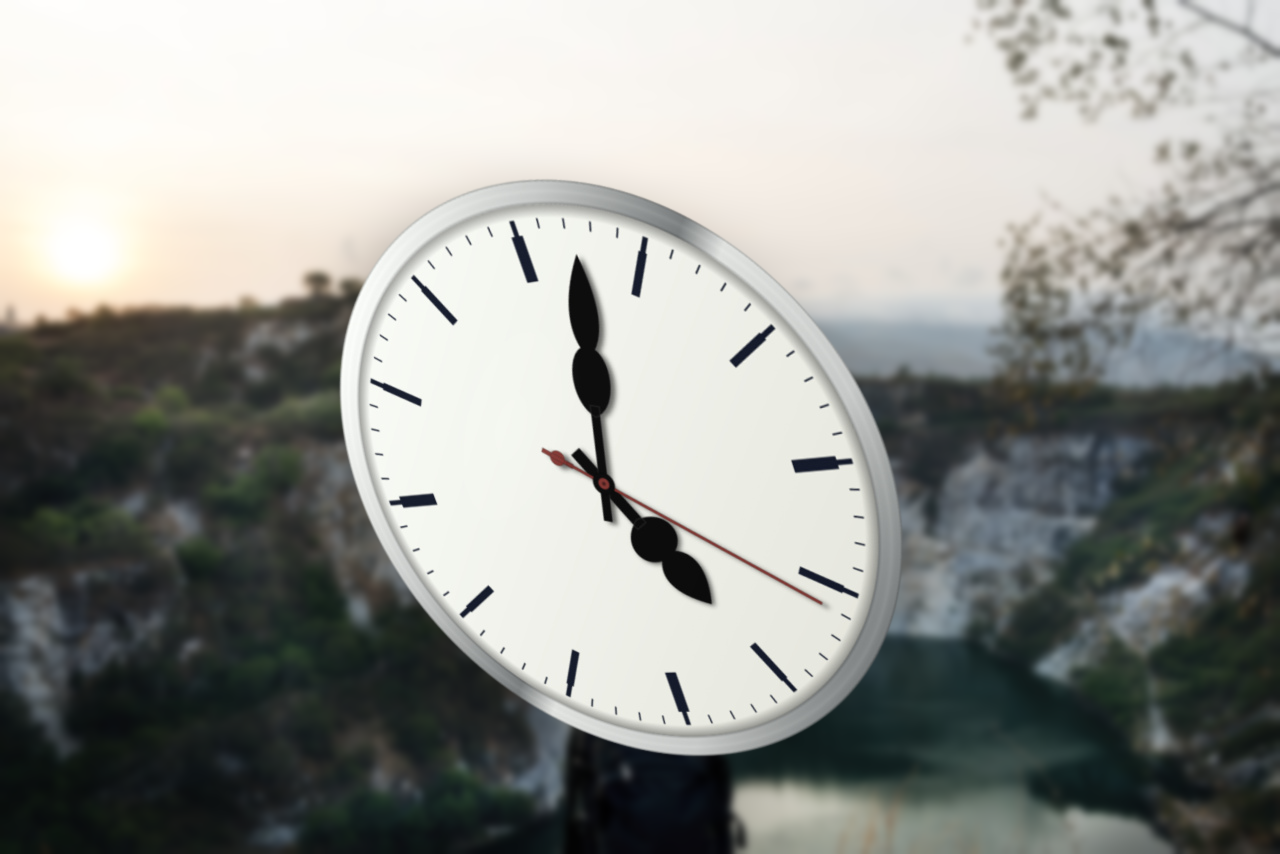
5.02.21
